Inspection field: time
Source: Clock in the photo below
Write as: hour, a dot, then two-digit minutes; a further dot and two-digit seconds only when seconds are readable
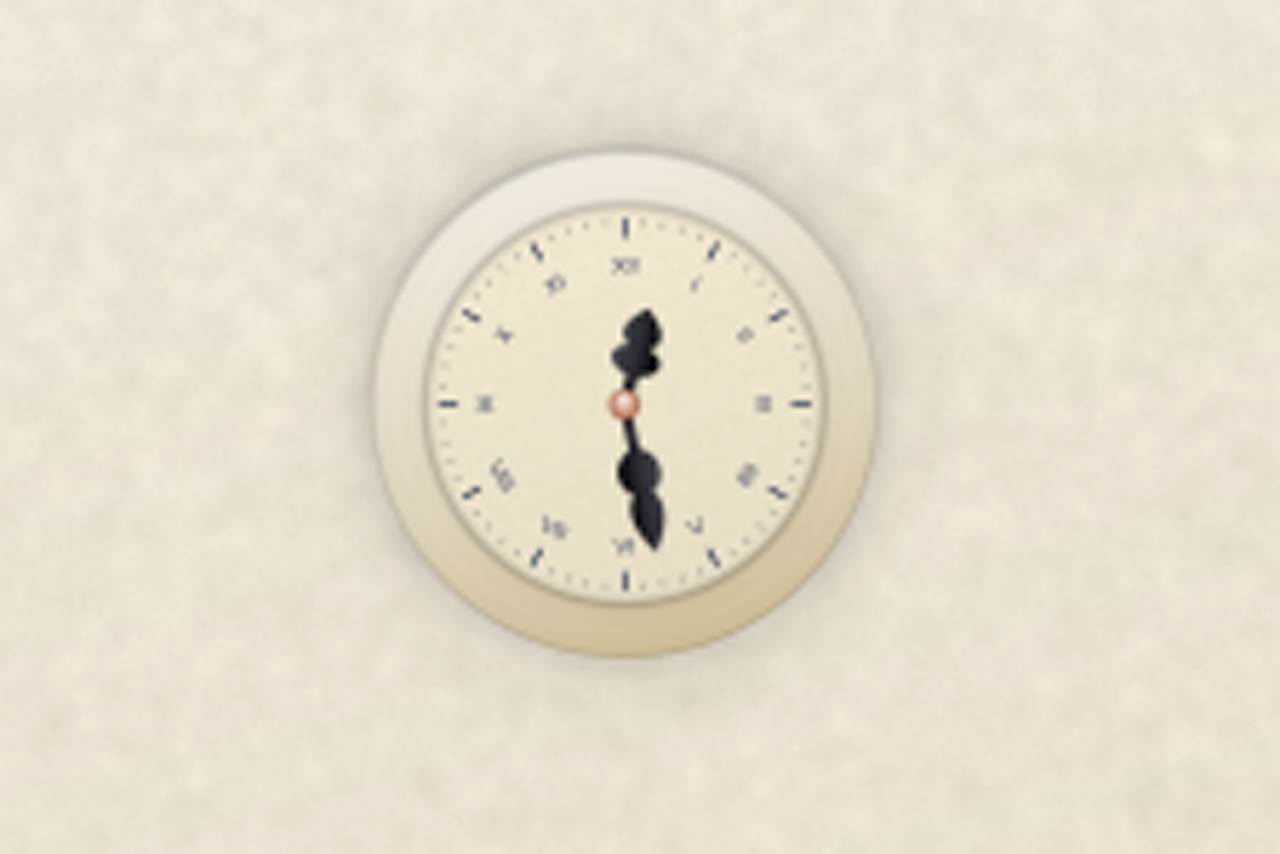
12.28
